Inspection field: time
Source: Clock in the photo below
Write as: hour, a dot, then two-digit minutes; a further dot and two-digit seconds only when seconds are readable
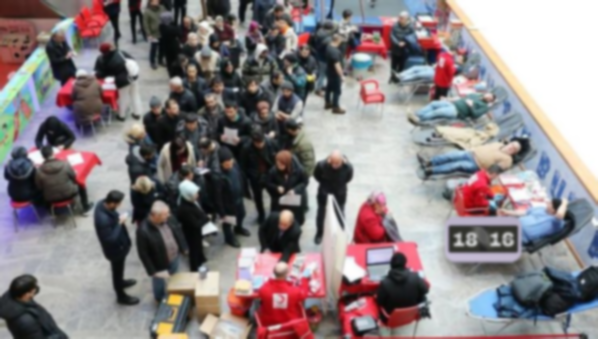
18.16
